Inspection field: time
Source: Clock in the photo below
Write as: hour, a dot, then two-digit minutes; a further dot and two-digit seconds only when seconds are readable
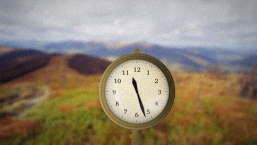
11.27
